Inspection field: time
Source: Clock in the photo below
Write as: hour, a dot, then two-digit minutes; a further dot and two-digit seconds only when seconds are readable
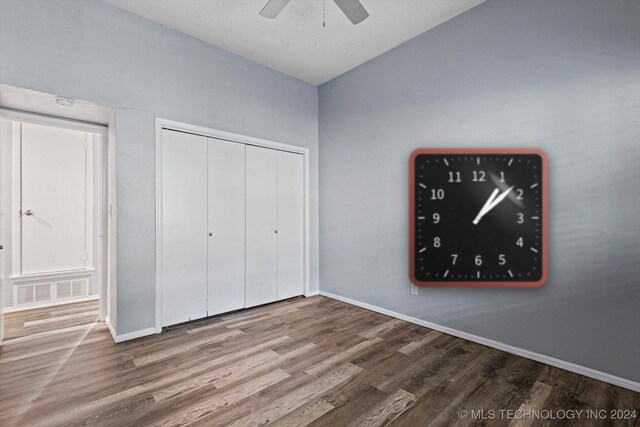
1.08
